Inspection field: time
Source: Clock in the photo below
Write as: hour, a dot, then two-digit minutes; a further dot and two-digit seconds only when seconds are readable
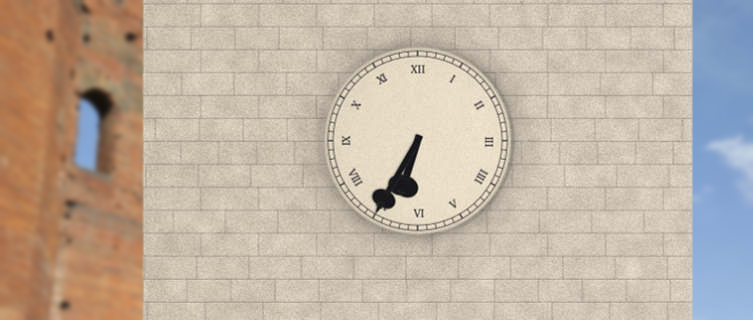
6.35
